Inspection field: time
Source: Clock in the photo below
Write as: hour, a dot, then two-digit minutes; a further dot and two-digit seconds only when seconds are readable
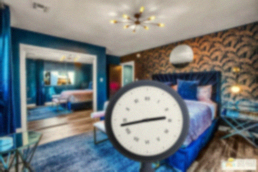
2.43
